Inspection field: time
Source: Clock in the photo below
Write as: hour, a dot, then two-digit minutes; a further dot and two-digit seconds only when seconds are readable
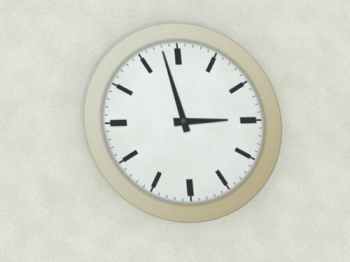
2.58
